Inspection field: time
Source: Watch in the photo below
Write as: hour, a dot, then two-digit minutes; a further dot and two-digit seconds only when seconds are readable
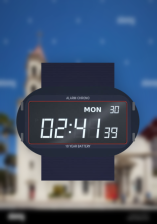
2.41.39
